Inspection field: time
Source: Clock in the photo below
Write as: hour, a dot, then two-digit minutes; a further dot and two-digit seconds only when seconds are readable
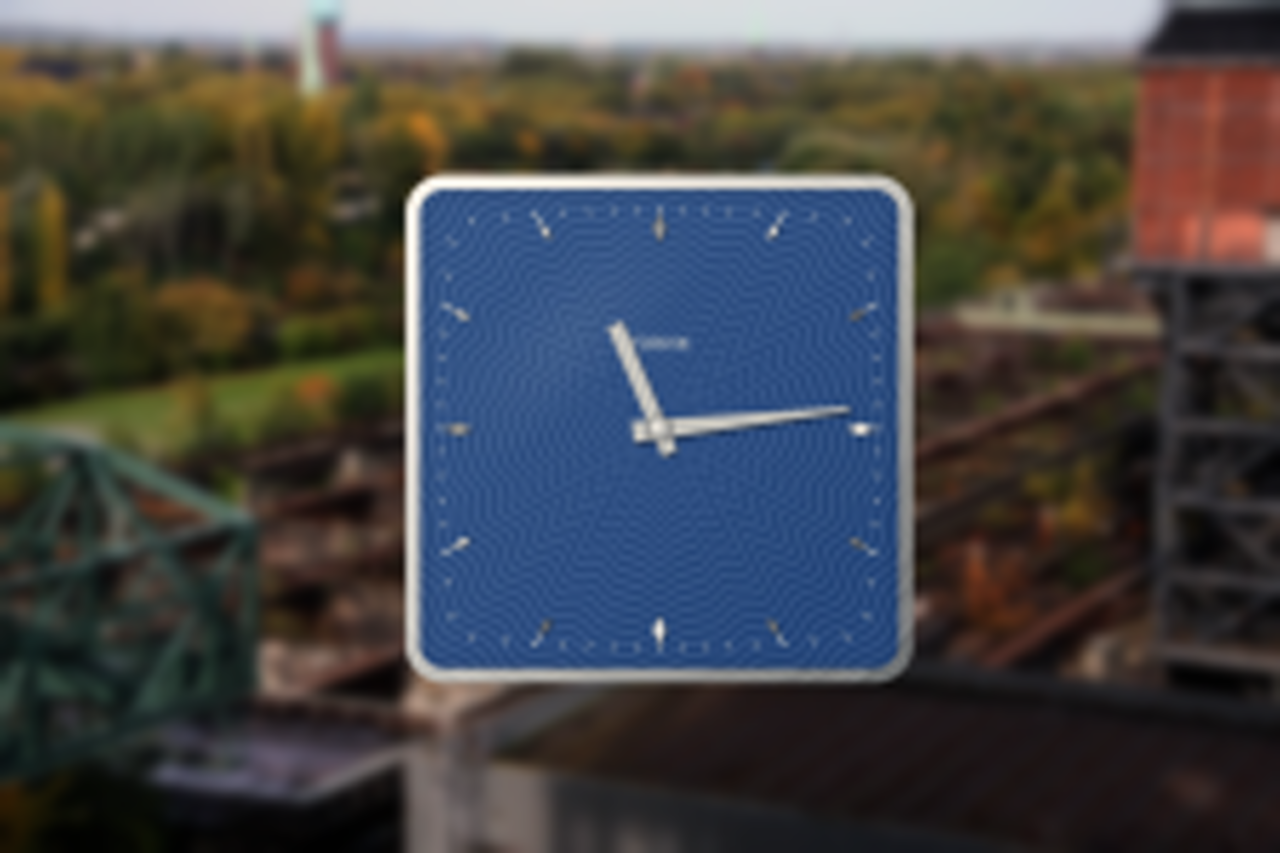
11.14
